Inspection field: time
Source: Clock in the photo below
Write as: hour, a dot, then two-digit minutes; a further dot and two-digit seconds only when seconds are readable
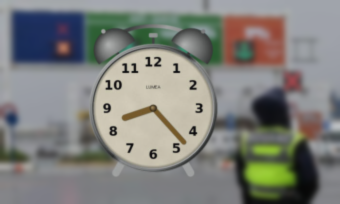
8.23
